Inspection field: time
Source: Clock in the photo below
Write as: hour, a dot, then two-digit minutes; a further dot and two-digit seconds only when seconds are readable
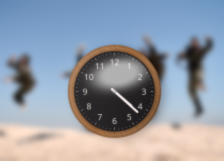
4.22
